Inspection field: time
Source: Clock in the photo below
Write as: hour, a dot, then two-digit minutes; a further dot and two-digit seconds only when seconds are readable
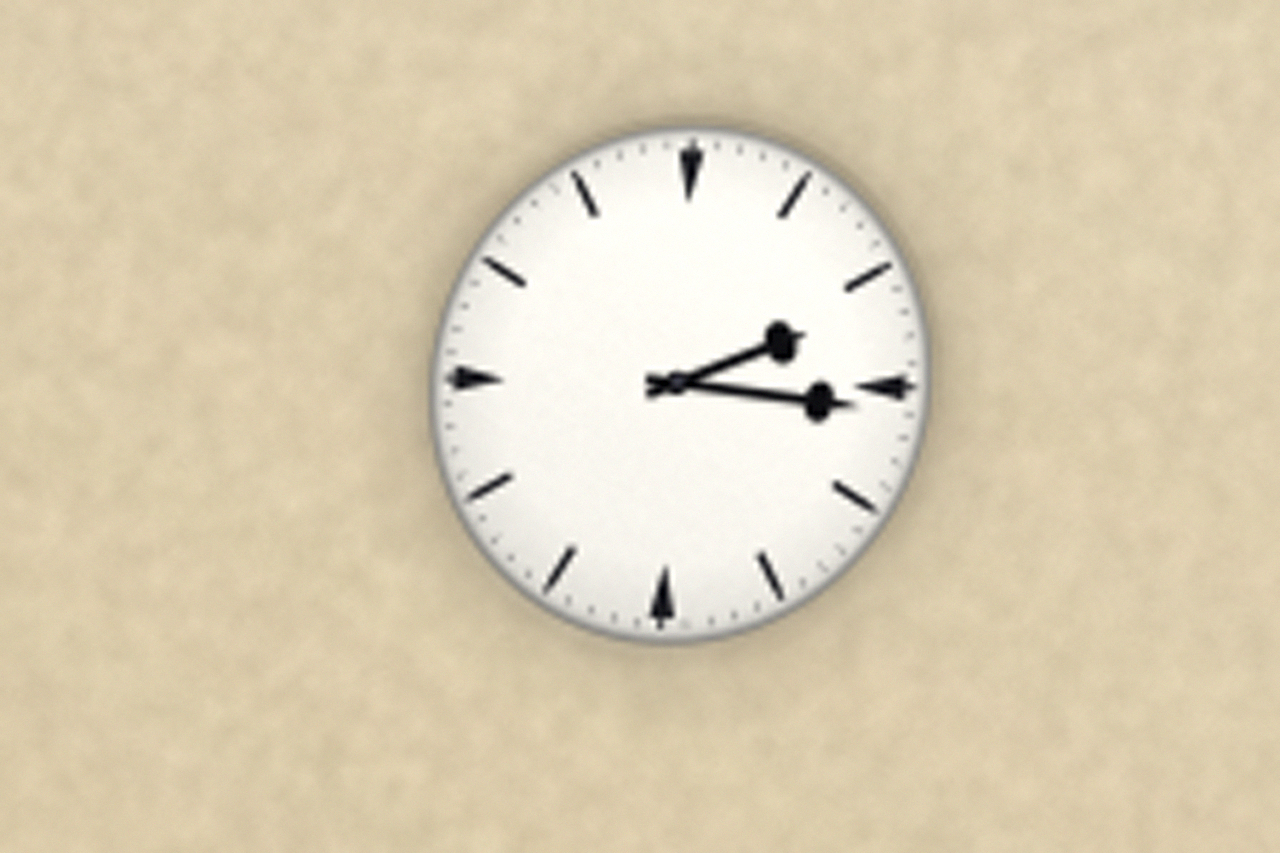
2.16
